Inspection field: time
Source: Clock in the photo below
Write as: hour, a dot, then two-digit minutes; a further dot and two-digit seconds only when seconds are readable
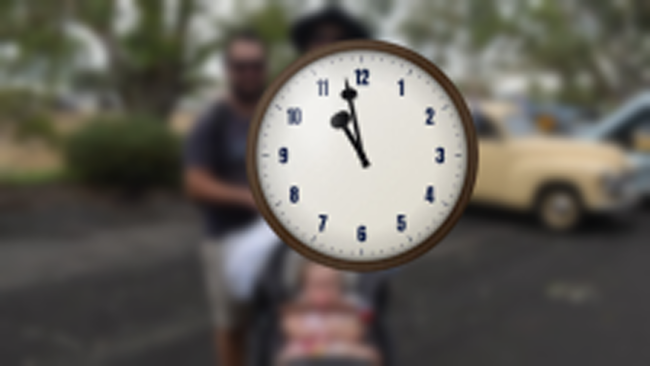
10.58
